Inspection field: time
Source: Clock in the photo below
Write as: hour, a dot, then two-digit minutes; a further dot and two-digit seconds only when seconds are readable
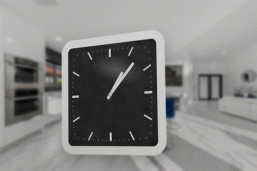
1.07
